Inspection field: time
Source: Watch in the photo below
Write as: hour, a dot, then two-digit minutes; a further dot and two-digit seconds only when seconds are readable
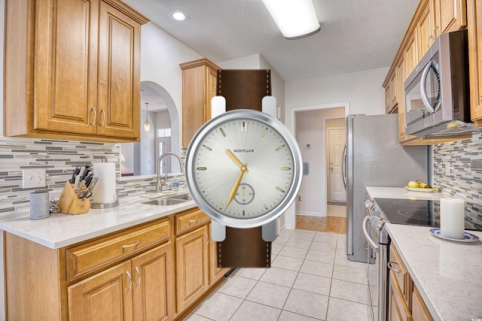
10.34
